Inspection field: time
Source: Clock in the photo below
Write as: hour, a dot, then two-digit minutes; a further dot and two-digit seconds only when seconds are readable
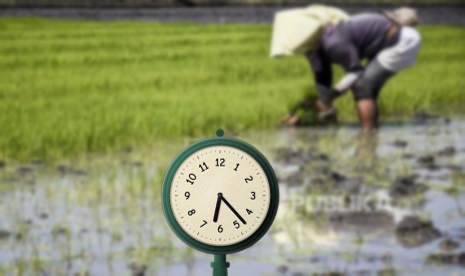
6.23
